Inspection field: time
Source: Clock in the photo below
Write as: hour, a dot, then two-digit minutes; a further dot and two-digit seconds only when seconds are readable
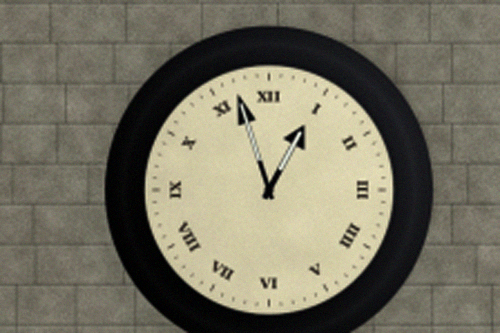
12.57
